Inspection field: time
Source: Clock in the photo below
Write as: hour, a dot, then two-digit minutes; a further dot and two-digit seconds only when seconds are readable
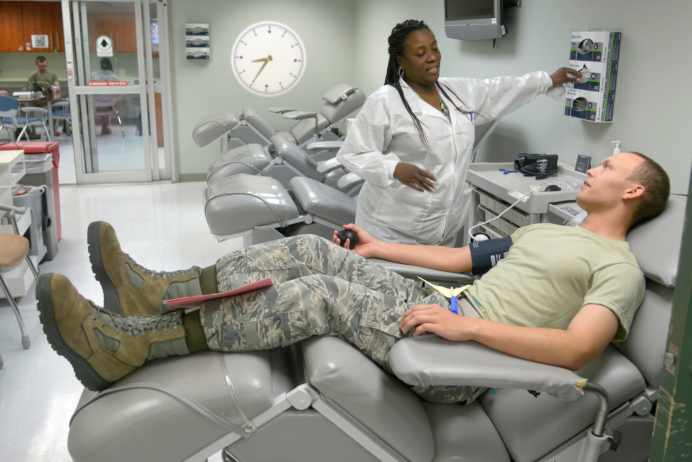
8.35
